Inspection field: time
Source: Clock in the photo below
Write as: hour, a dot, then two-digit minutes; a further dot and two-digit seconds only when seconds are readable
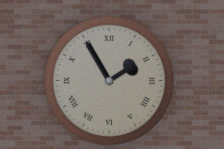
1.55
